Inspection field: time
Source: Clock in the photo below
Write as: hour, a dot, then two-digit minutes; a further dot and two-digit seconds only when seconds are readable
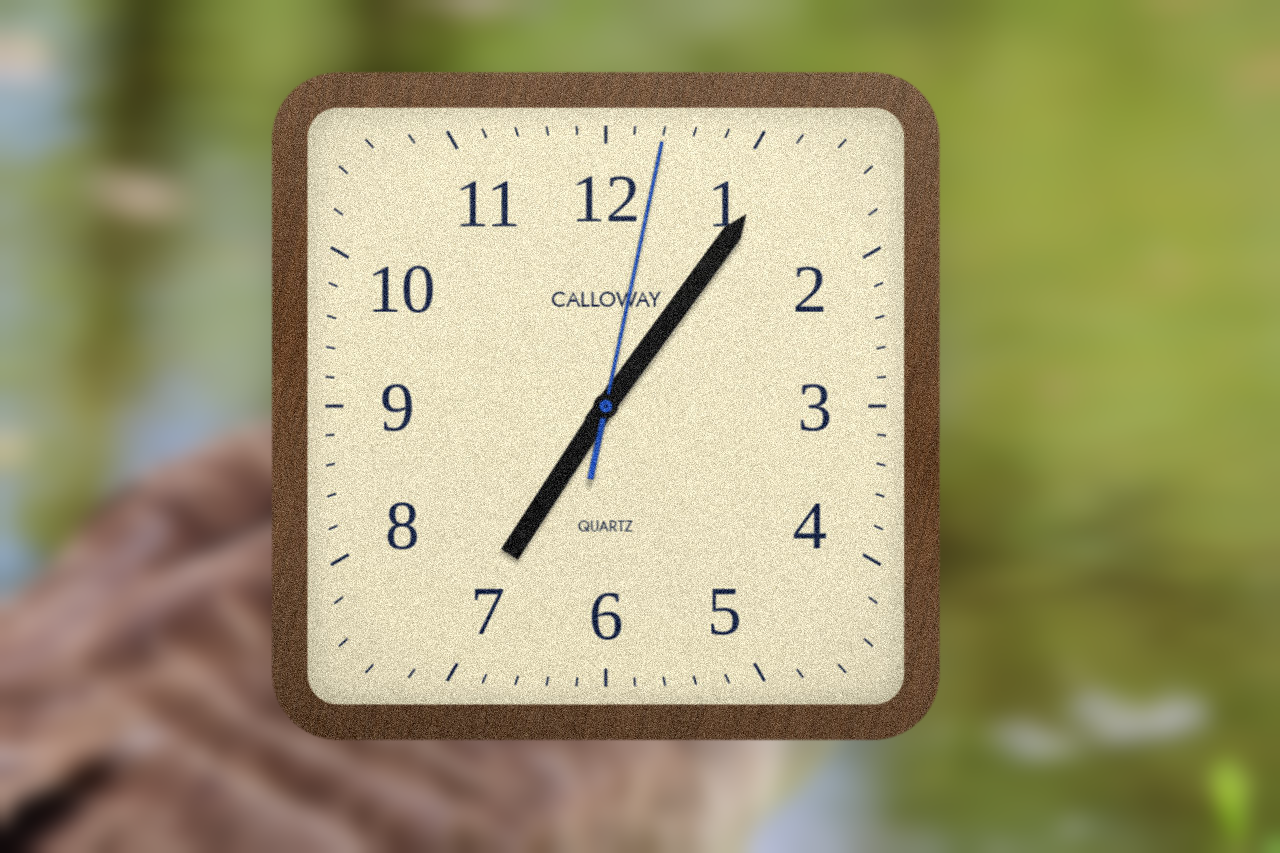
7.06.02
